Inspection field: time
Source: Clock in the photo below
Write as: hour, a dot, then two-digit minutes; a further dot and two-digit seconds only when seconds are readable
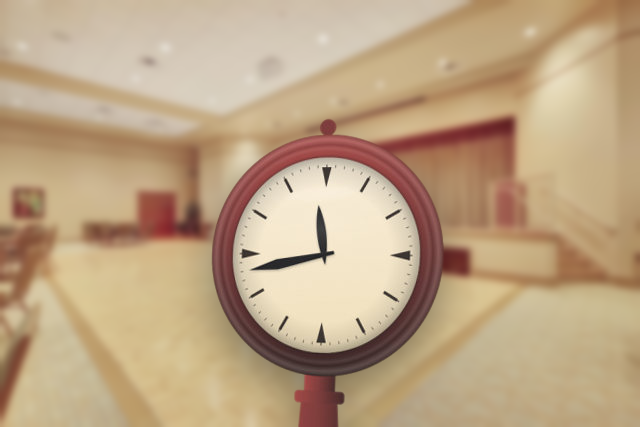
11.43
